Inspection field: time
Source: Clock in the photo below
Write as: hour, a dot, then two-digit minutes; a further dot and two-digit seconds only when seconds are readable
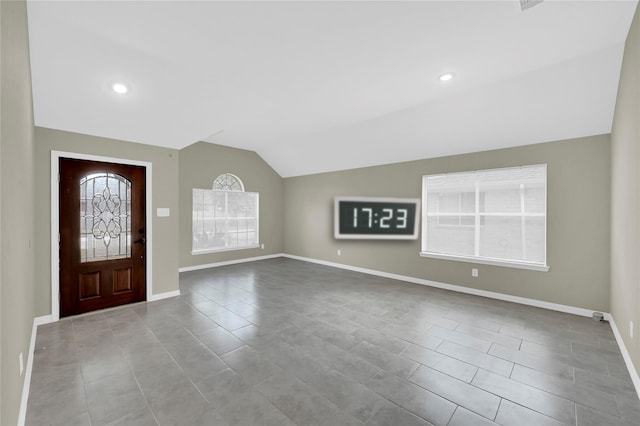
17.23
